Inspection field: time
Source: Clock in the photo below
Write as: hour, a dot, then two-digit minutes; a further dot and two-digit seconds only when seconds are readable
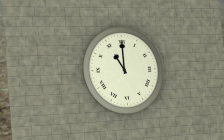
11.00
